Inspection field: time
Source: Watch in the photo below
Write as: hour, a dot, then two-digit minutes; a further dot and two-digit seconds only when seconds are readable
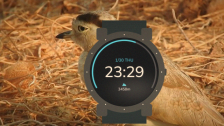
23.29
